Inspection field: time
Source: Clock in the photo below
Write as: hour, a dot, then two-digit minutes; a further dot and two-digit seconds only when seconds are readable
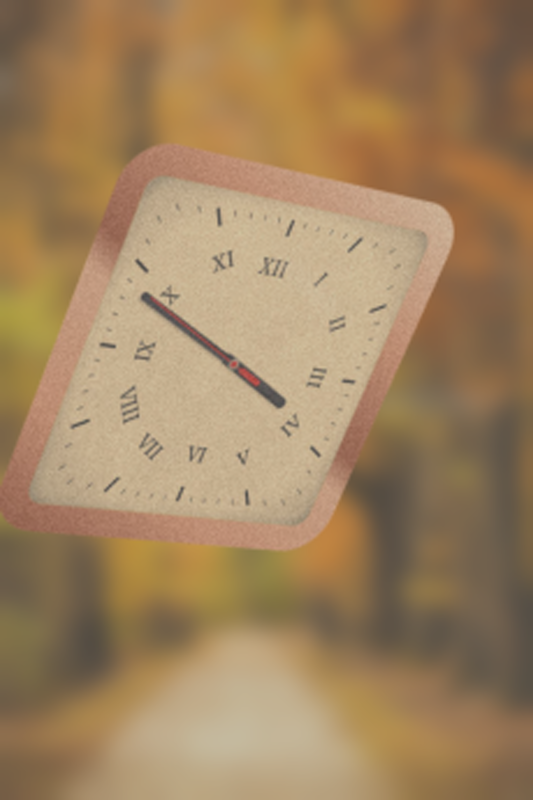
3.48.49
